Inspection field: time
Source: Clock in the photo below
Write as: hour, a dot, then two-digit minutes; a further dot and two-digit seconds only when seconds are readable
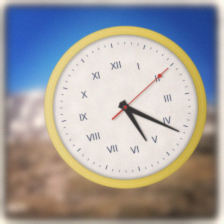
5.21.10
